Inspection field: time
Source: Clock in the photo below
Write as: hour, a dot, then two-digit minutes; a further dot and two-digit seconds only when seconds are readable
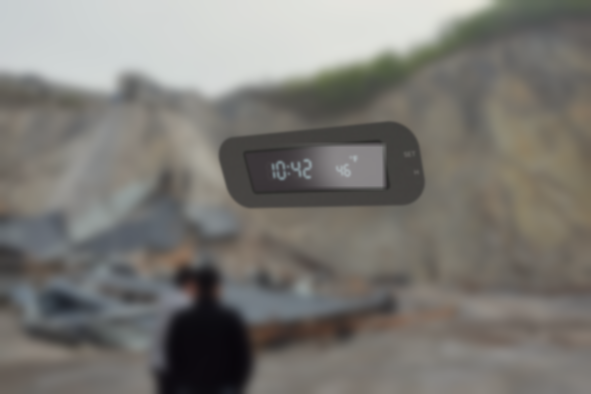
10.42
